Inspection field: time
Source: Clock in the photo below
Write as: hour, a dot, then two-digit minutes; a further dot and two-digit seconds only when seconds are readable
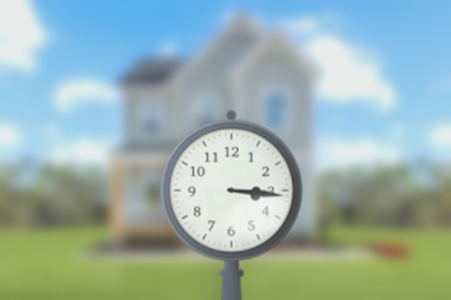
3.16
